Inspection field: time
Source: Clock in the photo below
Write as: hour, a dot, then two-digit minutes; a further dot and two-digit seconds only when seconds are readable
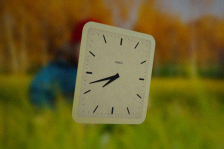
7.42
